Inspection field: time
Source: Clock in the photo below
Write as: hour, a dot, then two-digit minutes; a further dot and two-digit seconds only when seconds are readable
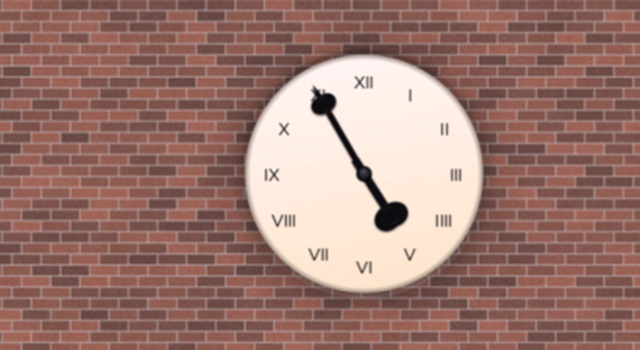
4.55
